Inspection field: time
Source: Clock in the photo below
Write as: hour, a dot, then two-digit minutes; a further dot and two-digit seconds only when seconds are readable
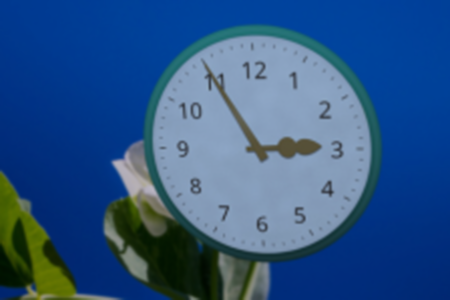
2.55
